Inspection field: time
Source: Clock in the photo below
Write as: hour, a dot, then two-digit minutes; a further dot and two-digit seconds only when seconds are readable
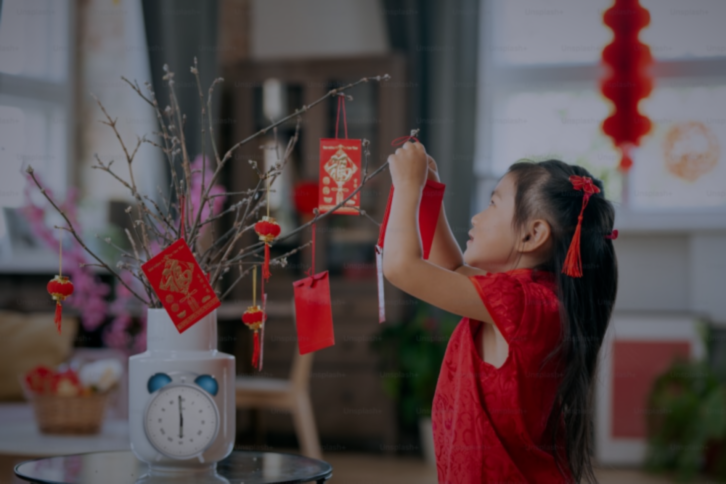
5.59
